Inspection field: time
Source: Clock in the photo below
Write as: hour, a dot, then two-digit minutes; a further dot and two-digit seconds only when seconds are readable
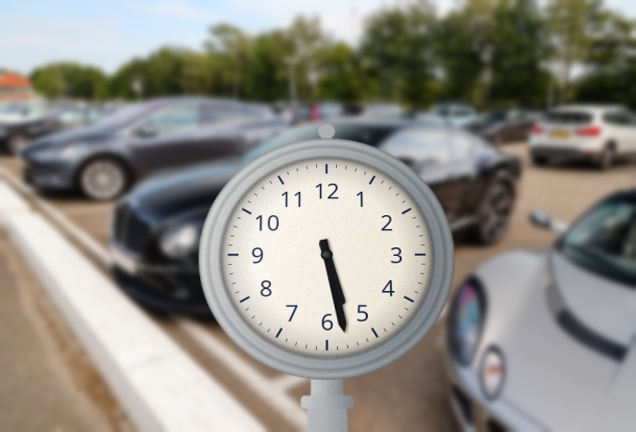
5.28
